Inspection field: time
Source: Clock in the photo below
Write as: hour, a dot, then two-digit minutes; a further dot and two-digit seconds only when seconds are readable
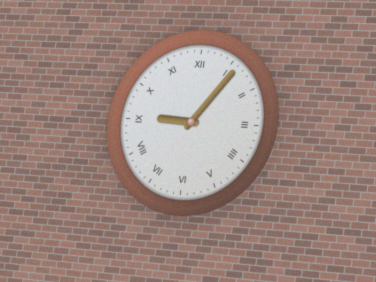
9.06
